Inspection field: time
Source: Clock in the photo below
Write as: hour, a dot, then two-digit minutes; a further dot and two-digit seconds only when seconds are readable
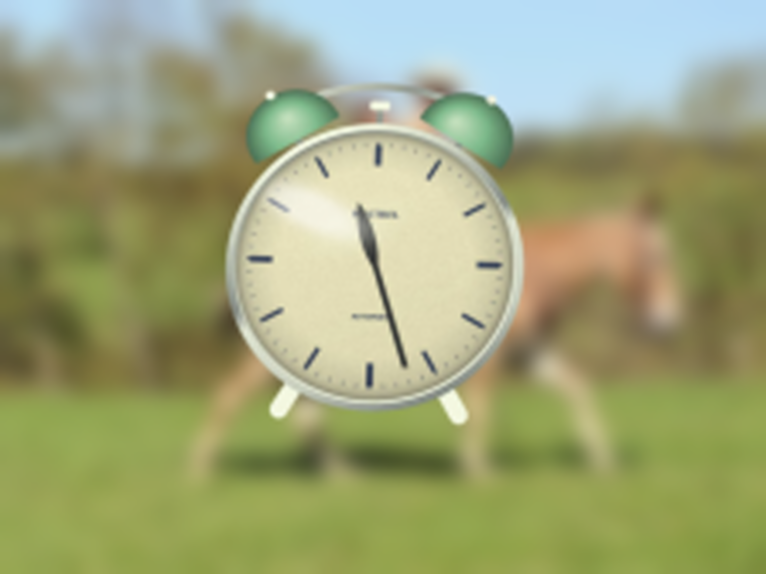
11.27
